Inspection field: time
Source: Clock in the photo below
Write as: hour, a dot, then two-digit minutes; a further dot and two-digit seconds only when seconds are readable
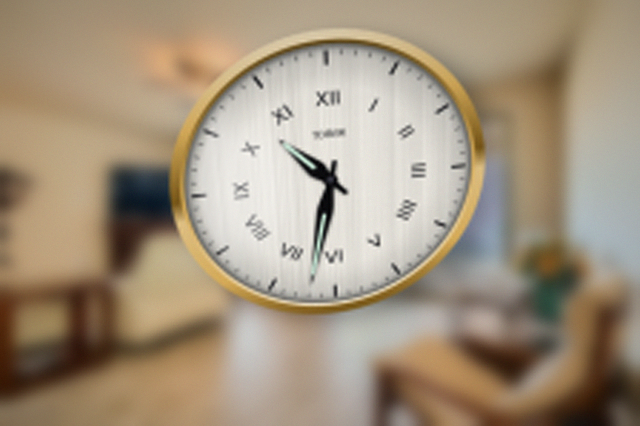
10.32
